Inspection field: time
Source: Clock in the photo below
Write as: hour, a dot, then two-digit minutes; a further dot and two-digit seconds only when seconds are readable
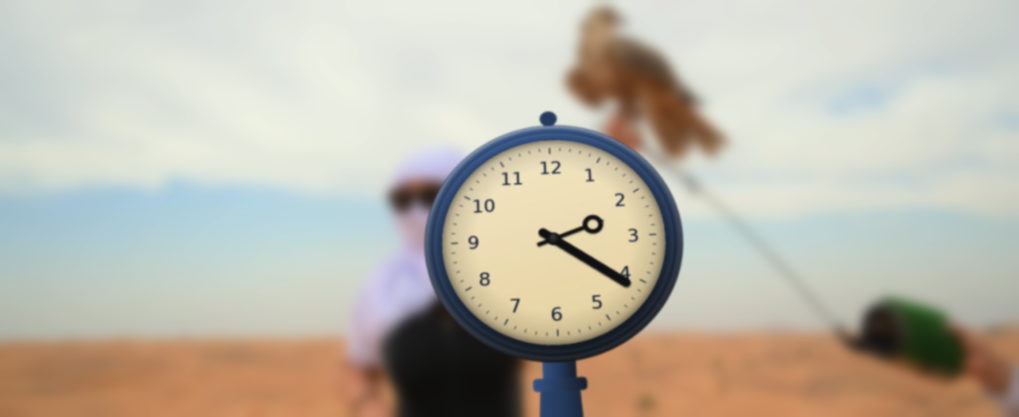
2.21
